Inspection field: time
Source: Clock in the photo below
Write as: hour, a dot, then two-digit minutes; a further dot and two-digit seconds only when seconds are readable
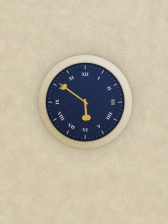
5.51
